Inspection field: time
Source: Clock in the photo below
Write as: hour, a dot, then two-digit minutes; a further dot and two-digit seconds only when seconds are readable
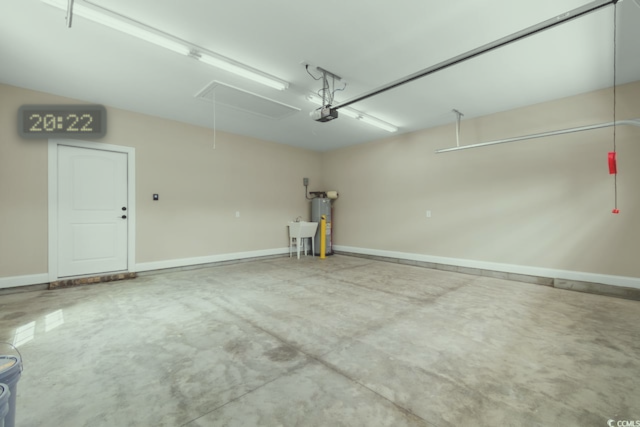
20.22
